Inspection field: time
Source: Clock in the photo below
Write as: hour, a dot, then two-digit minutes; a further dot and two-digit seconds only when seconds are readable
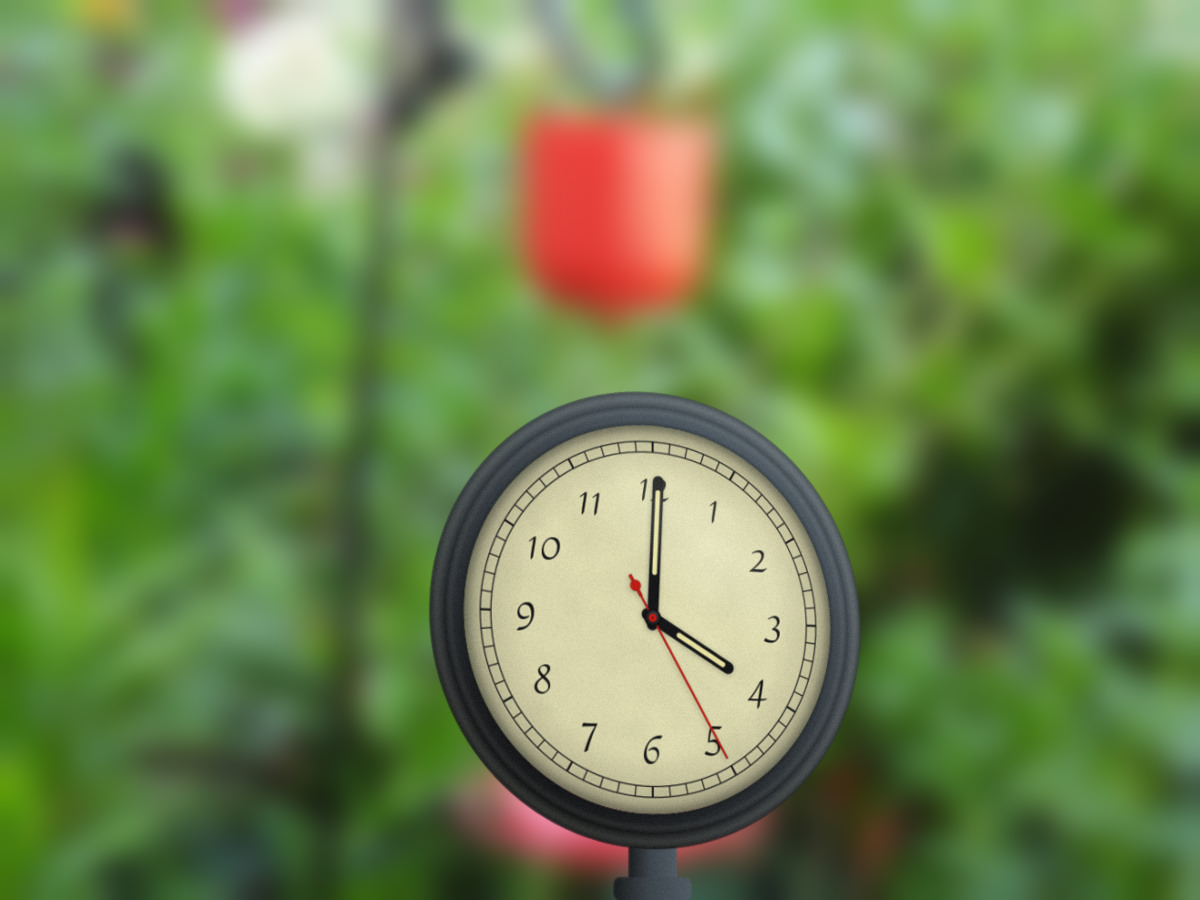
4.00.25
